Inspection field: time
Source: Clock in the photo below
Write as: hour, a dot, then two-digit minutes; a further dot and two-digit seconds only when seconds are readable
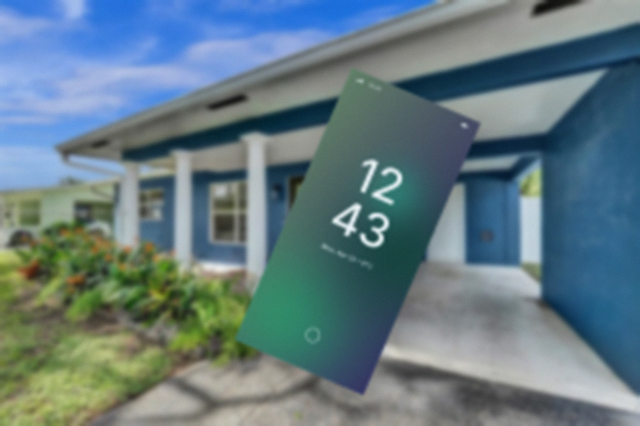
12.43
